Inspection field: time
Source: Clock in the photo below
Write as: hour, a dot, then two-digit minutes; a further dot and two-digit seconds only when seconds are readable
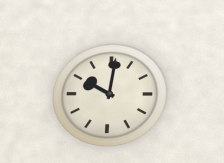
10.01
